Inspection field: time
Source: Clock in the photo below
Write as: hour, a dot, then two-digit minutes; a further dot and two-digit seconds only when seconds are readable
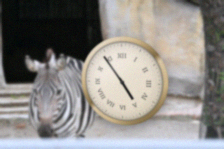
4.54
